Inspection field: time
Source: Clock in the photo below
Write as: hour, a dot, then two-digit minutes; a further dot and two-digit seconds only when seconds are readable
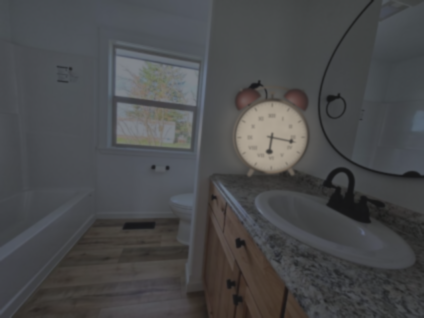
6.17
